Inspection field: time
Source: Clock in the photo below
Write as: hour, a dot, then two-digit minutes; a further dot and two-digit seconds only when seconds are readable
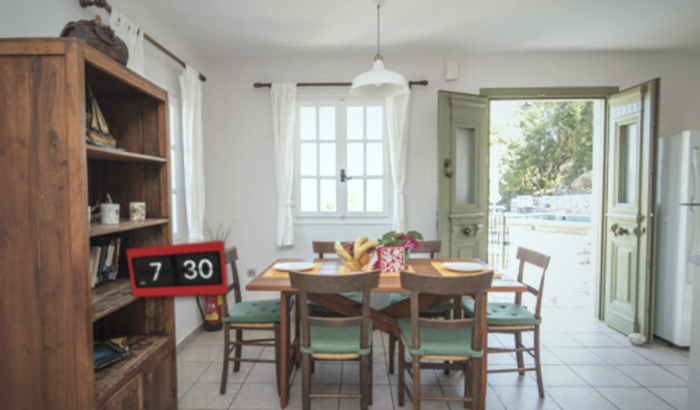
7.30
